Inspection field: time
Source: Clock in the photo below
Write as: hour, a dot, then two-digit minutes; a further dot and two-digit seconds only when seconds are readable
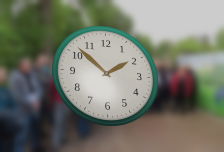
1.52
